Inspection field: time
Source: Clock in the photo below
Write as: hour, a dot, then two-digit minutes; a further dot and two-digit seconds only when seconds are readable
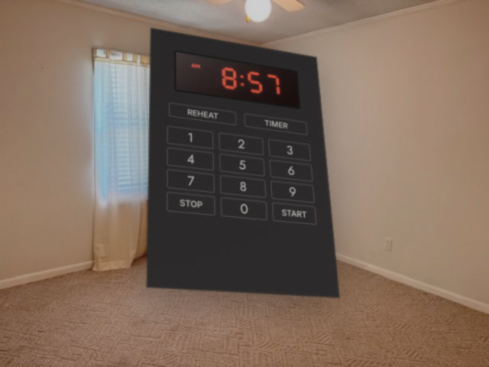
8.57
